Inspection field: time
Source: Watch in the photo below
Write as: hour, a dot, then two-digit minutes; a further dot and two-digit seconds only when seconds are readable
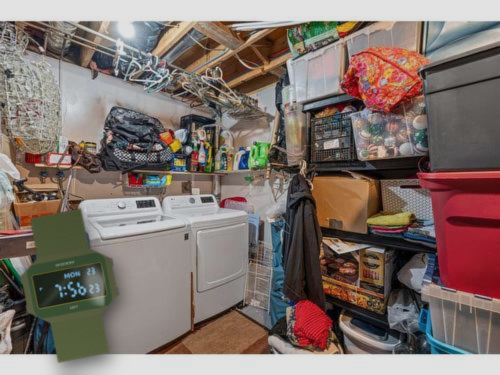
7.56
